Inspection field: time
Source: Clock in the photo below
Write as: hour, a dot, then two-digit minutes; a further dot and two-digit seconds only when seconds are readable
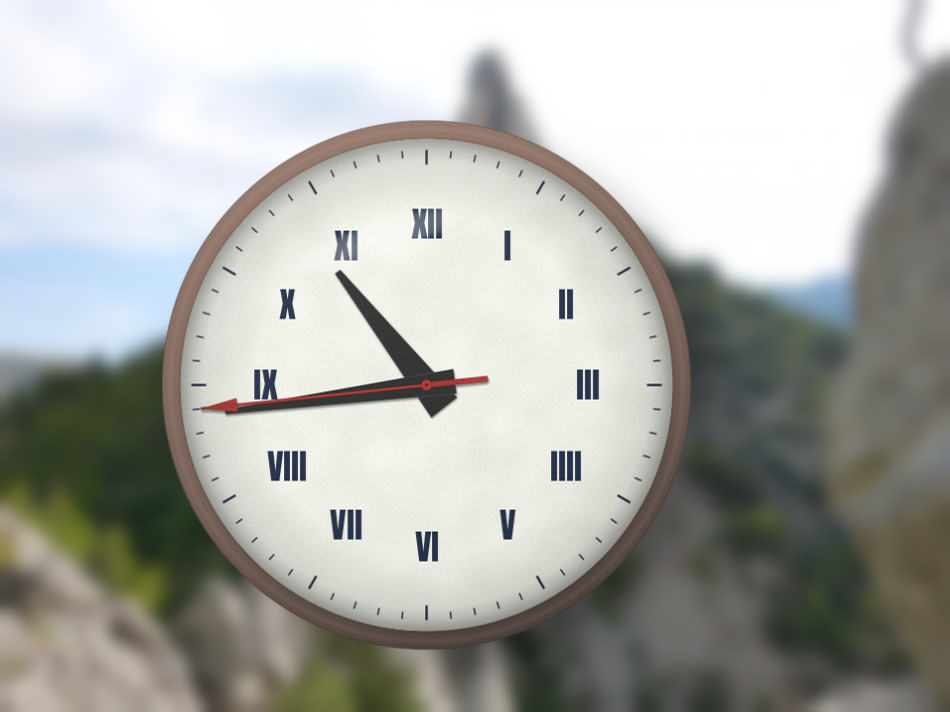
10.43.44
